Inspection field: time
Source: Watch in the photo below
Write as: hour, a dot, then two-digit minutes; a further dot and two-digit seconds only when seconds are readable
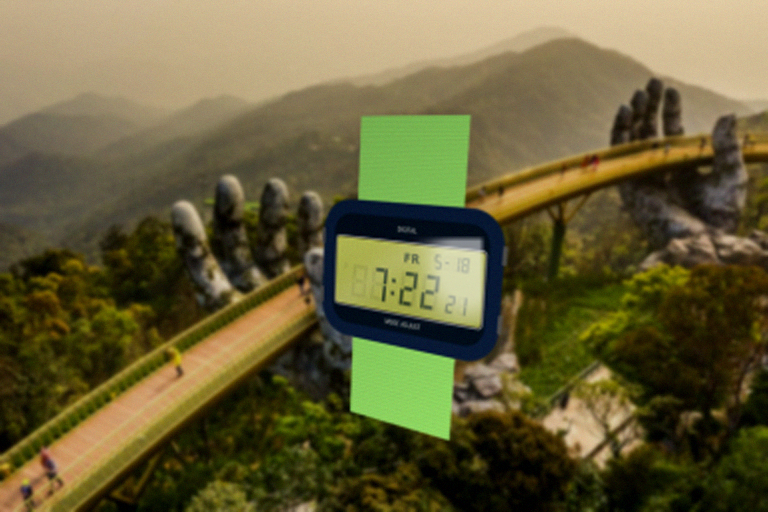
7.22.21
